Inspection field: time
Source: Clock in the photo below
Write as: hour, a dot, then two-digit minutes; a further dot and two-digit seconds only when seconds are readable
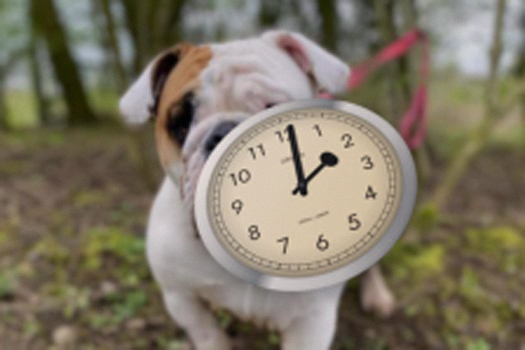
2.01
